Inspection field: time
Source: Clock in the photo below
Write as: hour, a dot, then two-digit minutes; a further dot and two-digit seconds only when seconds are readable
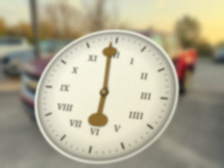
5.59
